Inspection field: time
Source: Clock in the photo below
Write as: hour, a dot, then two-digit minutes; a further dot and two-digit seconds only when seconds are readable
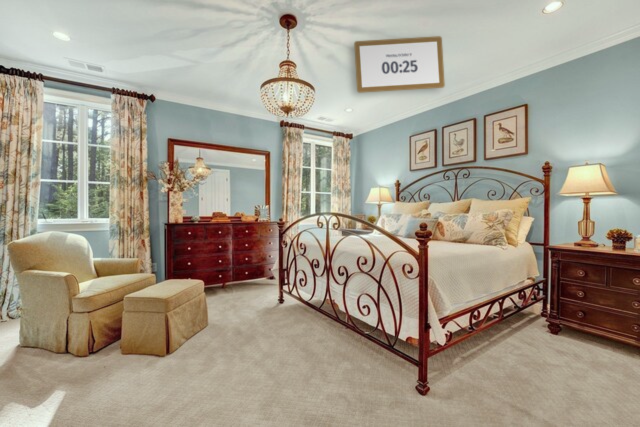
0.25
